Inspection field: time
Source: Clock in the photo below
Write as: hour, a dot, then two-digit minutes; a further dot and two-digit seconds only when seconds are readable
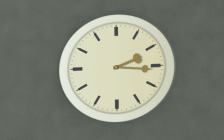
2.16
